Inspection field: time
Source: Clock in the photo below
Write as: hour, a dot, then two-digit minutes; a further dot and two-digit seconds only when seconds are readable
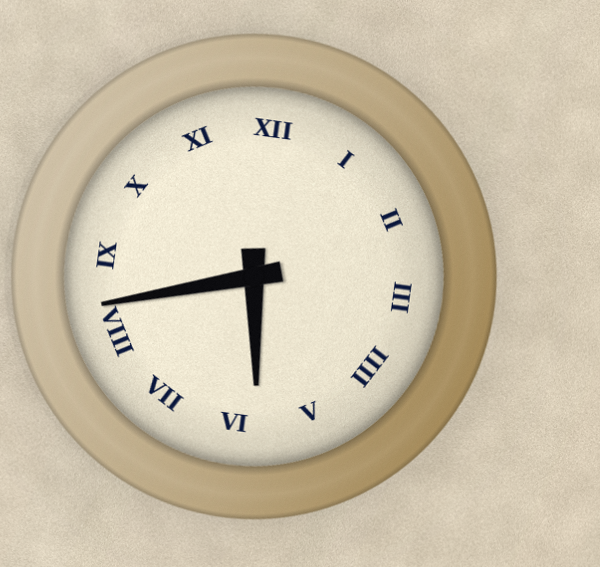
5.42
